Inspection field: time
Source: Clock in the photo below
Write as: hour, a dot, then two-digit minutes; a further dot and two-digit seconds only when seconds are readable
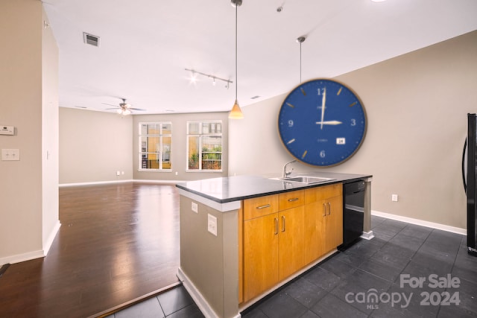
3.01
